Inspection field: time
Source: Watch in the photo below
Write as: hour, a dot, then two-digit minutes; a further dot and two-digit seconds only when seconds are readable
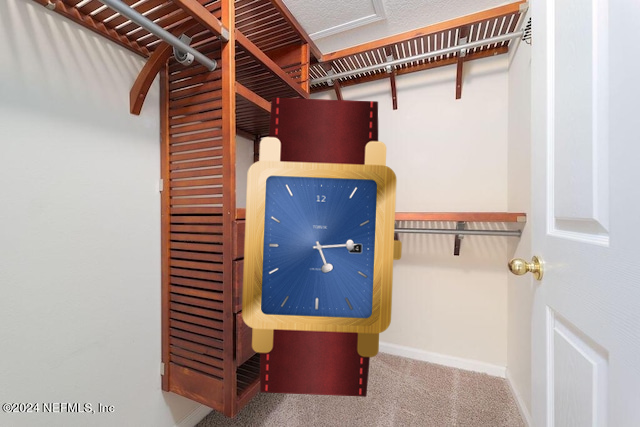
5.14
